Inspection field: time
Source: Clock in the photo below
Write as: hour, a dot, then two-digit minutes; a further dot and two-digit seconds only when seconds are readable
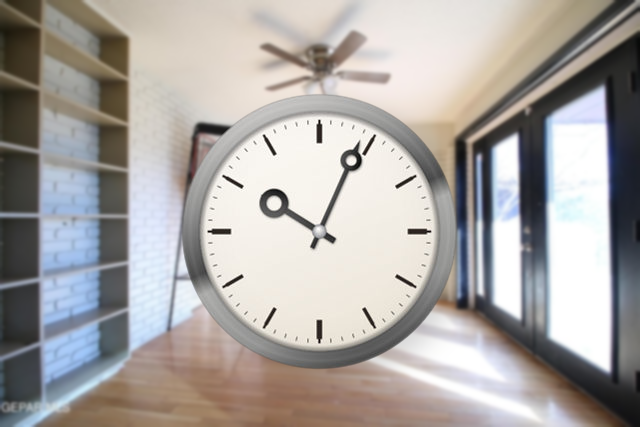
10.04
